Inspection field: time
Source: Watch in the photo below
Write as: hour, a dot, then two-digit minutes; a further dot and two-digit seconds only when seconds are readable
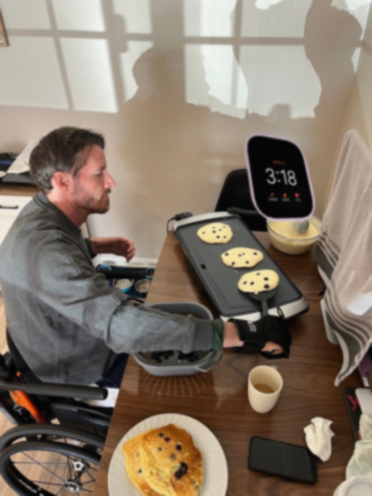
3.18
